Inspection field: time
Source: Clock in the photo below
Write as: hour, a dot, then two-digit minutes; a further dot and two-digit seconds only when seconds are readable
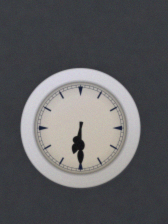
6.30
